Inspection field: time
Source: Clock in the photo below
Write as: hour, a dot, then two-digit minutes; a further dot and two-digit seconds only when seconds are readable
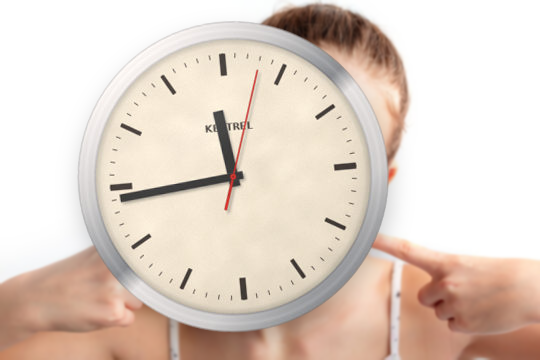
11.44.03
